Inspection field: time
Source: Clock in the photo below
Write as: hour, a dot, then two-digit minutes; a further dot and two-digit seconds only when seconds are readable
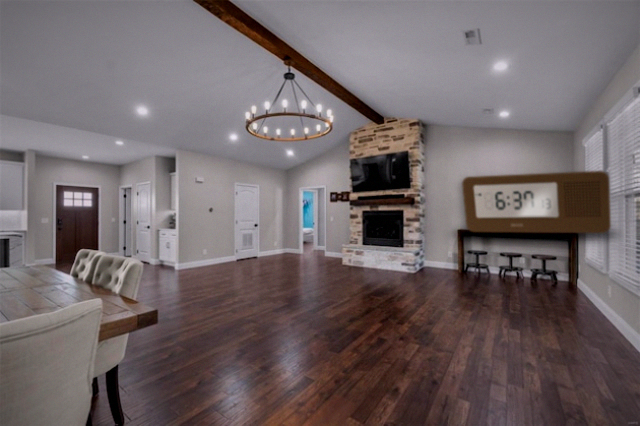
6.37
